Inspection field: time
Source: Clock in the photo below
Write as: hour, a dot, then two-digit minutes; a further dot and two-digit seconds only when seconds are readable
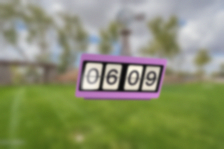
6.09
